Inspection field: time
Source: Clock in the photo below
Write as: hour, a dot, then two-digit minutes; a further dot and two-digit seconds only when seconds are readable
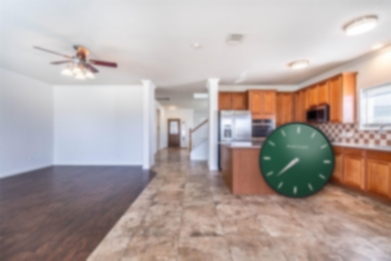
7.38
